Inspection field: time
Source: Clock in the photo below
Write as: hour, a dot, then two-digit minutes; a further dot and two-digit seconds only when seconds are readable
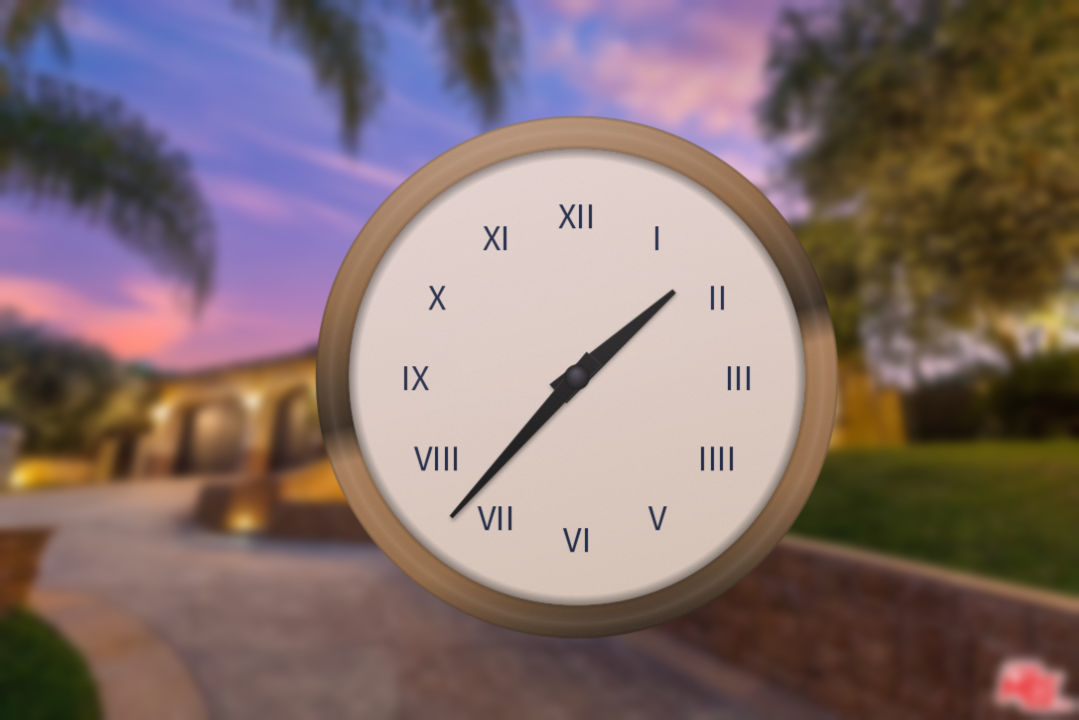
1.37
